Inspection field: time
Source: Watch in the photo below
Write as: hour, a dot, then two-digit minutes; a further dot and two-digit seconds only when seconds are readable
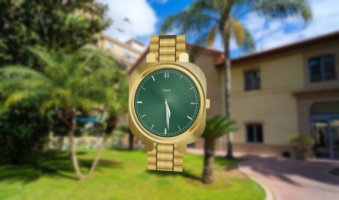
5.29
